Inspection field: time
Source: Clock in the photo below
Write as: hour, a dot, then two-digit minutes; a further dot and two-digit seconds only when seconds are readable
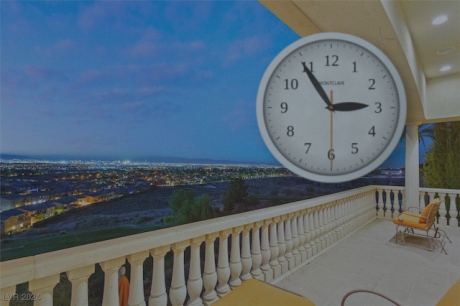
2.54.30
